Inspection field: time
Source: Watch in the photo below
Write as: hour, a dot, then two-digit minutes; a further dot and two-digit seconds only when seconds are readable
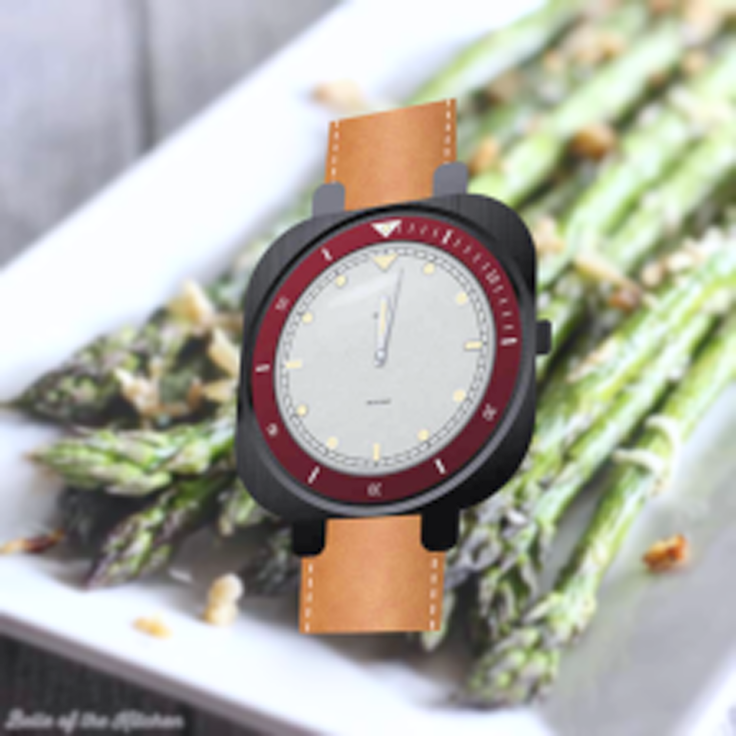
12.02
